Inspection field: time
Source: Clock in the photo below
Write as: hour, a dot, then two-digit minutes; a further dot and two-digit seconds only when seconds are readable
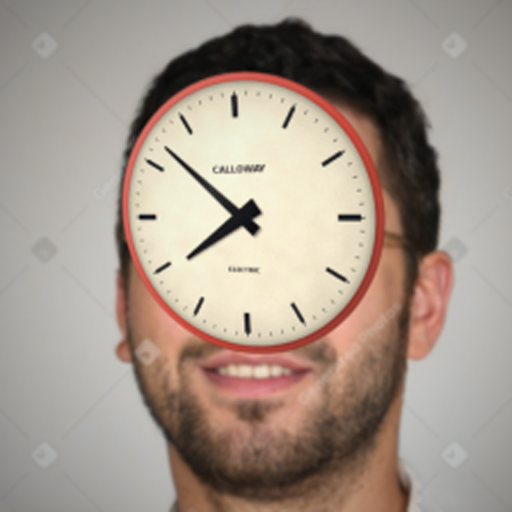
7.52
